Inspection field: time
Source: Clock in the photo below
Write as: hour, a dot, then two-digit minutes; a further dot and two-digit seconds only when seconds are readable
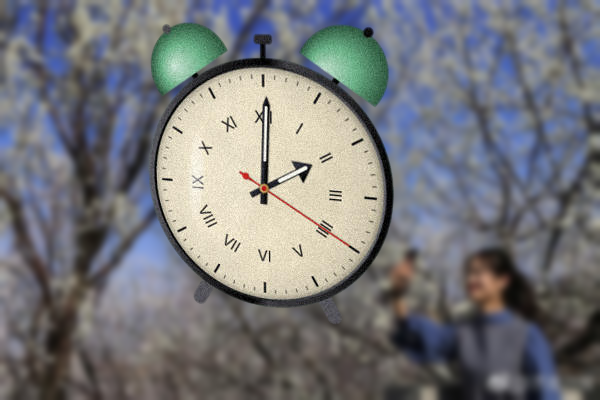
2.00.20
